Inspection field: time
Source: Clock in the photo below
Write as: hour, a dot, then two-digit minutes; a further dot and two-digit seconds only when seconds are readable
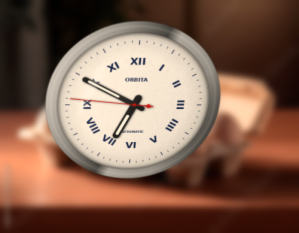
6.49.46
